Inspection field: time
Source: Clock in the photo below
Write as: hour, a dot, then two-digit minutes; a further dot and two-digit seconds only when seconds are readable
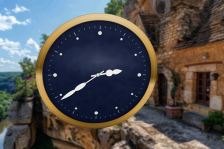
2.39
